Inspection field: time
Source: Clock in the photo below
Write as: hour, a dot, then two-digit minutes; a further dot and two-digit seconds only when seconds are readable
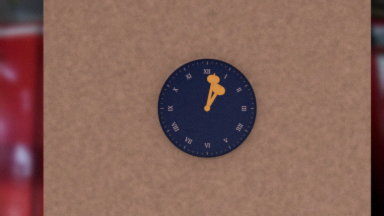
1.02
